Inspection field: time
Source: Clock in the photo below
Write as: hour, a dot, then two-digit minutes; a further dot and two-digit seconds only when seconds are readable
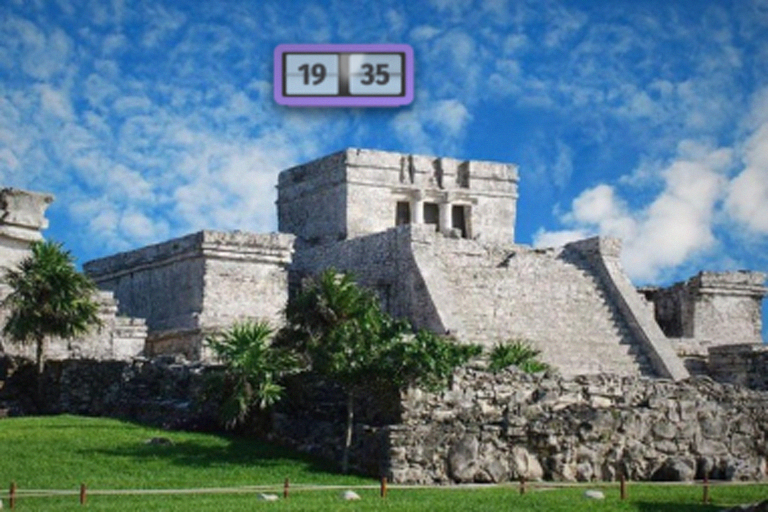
19.35
